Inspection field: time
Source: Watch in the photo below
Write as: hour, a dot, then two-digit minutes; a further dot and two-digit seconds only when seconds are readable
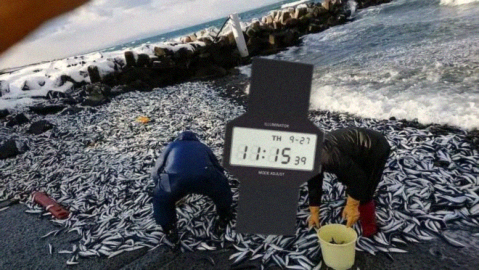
11.15
